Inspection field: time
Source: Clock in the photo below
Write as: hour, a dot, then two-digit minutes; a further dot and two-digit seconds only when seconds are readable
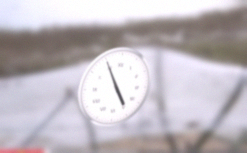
4.55
